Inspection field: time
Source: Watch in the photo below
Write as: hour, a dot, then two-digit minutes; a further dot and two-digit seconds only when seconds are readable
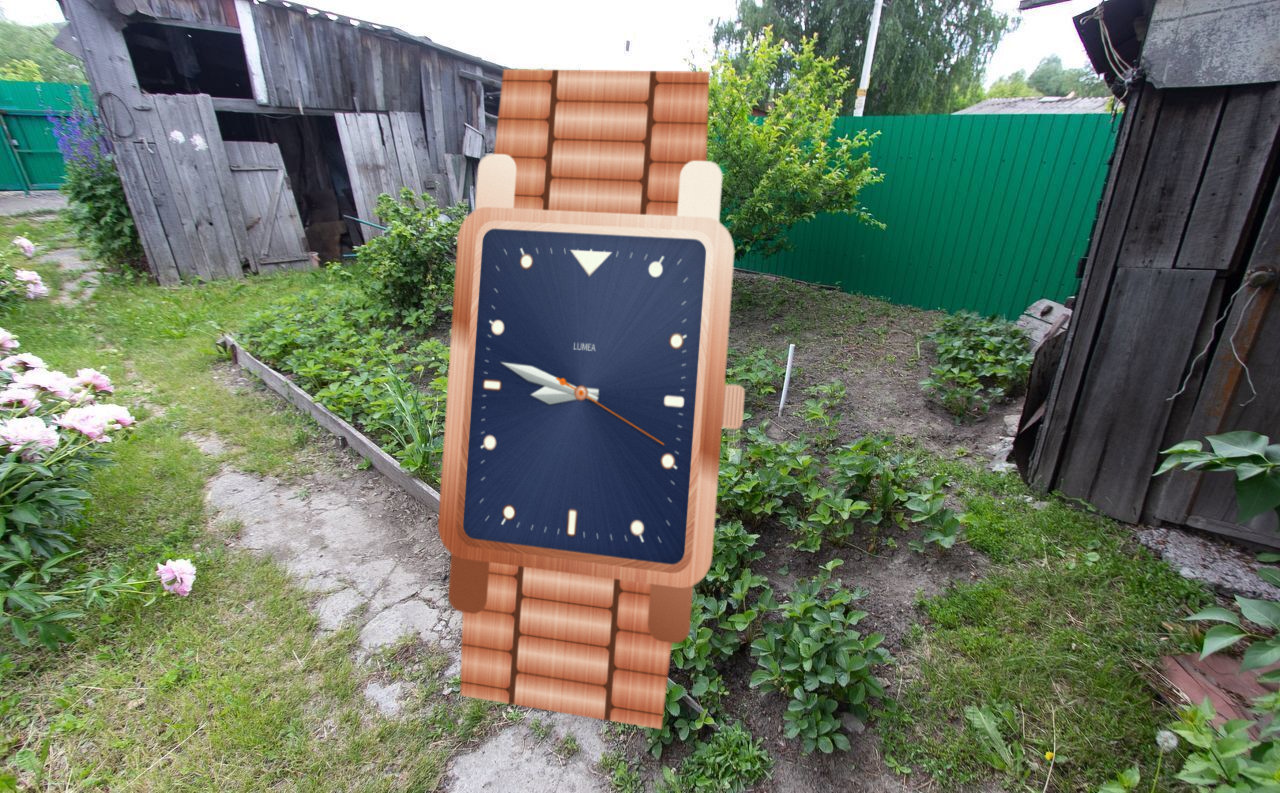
8.47.19
